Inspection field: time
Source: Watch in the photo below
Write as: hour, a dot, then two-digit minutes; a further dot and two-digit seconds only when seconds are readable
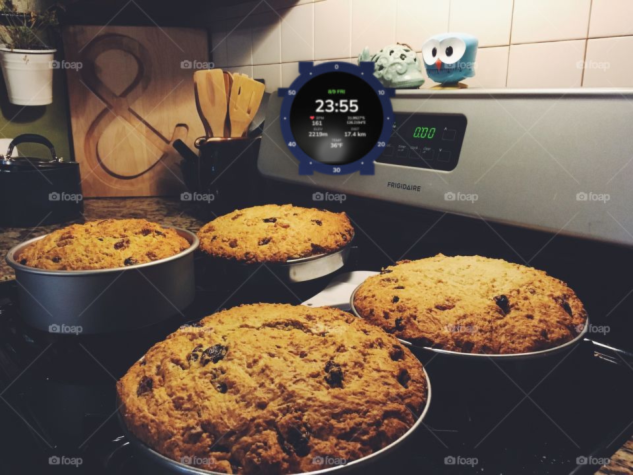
23.55
